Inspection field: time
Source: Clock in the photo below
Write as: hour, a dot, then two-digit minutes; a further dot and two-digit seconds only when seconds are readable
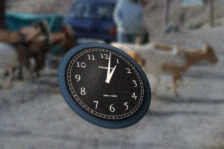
1.02
